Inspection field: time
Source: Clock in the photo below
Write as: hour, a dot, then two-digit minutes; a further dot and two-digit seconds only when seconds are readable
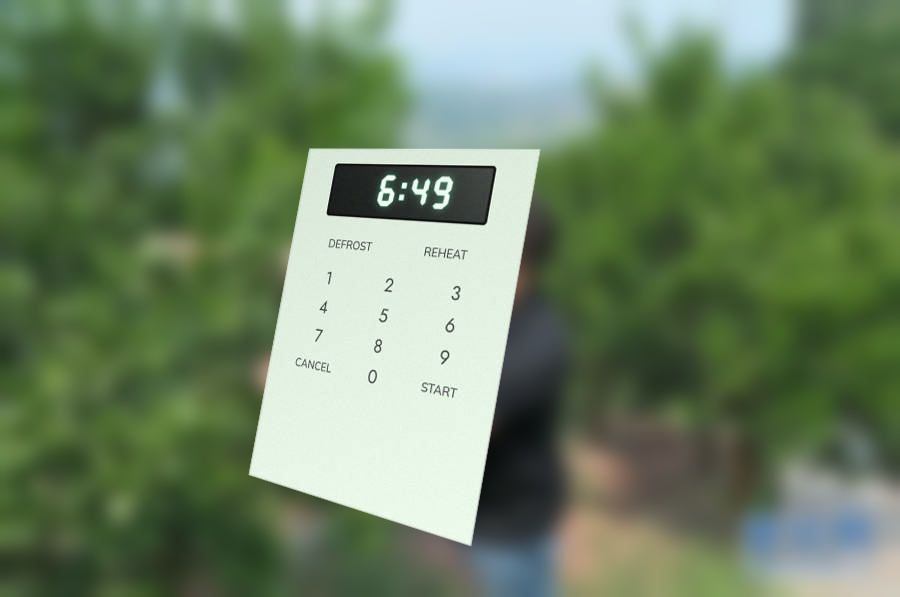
6.49
